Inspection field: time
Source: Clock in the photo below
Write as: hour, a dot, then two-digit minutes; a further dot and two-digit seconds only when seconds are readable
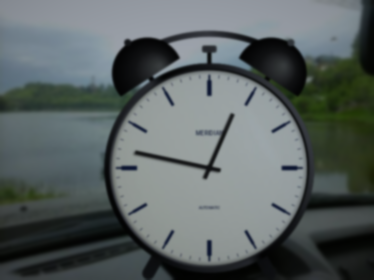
12.47
